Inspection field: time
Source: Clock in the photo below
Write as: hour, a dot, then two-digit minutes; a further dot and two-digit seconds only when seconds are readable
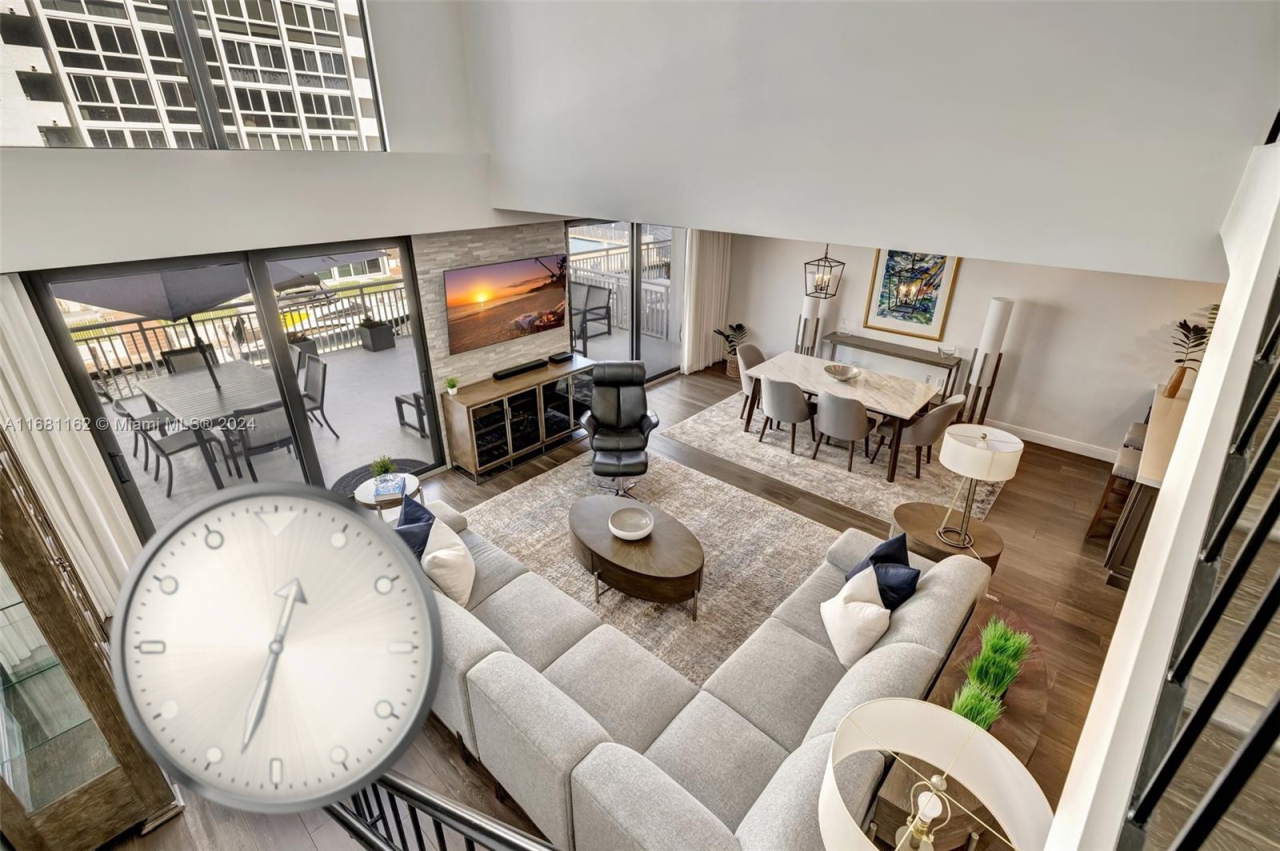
12.33
